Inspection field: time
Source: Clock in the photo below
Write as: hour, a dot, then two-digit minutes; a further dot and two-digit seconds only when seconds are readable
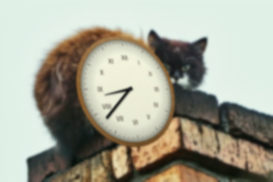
8.38
